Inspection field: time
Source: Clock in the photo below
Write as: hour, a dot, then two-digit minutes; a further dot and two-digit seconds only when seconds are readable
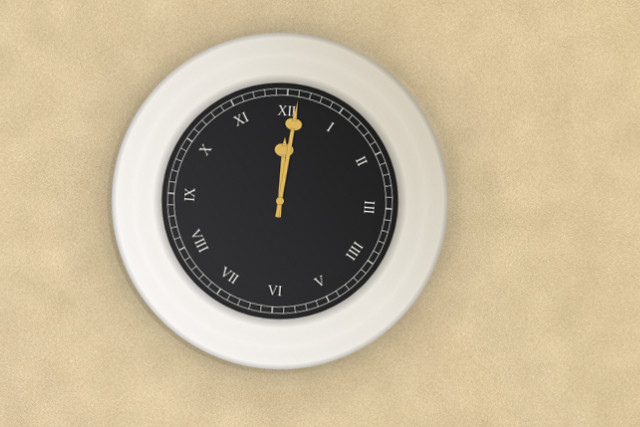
12.01
